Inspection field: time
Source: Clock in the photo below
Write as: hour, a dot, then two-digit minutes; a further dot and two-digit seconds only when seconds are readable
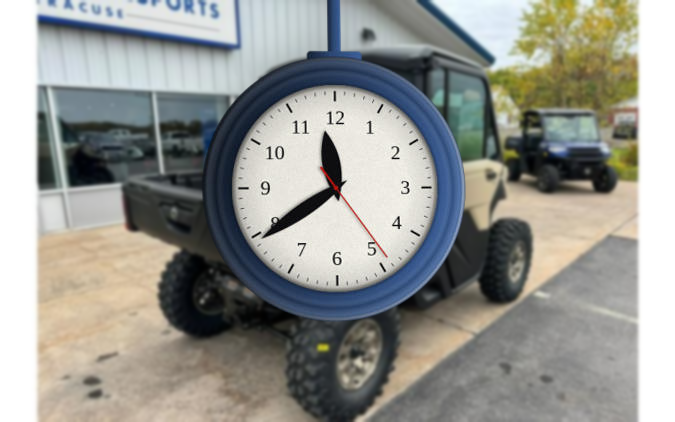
11.39.24
